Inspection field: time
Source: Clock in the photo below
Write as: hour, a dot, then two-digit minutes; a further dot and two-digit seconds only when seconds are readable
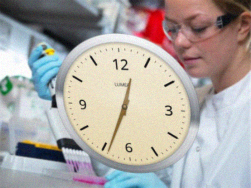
12.34
